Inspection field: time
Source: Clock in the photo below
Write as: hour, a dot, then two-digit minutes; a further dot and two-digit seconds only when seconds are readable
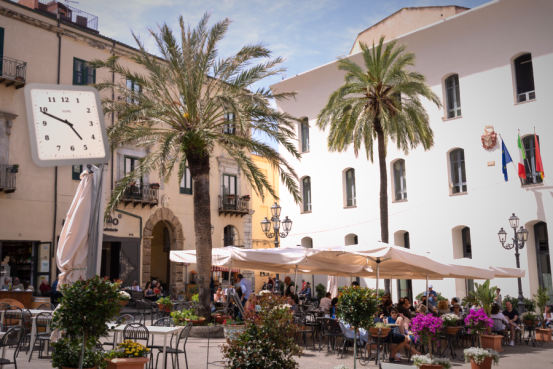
4.49
